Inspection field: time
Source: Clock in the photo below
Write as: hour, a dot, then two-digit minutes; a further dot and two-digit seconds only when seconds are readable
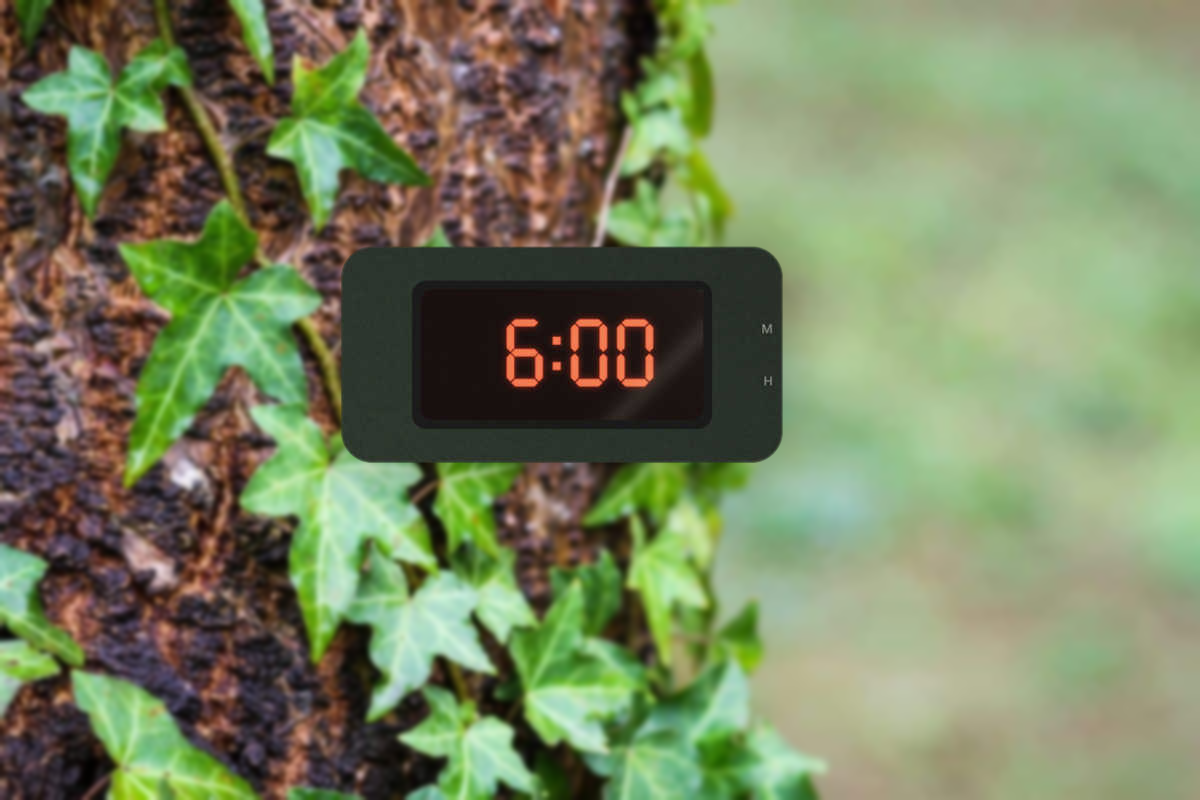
6.00
